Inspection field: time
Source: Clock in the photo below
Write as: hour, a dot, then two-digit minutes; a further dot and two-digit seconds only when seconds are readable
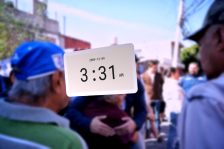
3.31
